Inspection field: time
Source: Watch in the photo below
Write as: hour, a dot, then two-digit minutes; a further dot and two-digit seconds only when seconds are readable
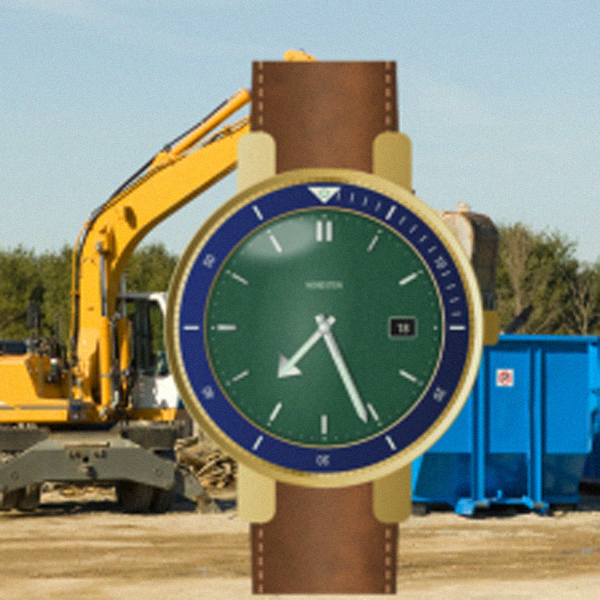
7.26
